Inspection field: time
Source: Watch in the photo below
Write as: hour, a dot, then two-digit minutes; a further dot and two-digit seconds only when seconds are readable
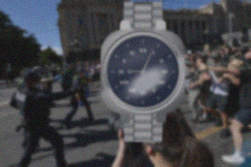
9.04
